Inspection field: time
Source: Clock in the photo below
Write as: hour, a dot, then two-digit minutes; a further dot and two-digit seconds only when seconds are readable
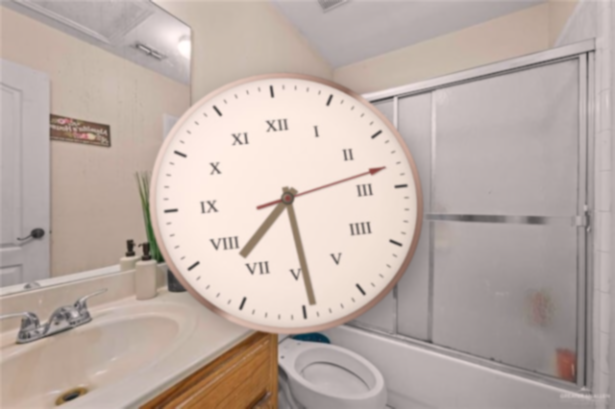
7.29.13
